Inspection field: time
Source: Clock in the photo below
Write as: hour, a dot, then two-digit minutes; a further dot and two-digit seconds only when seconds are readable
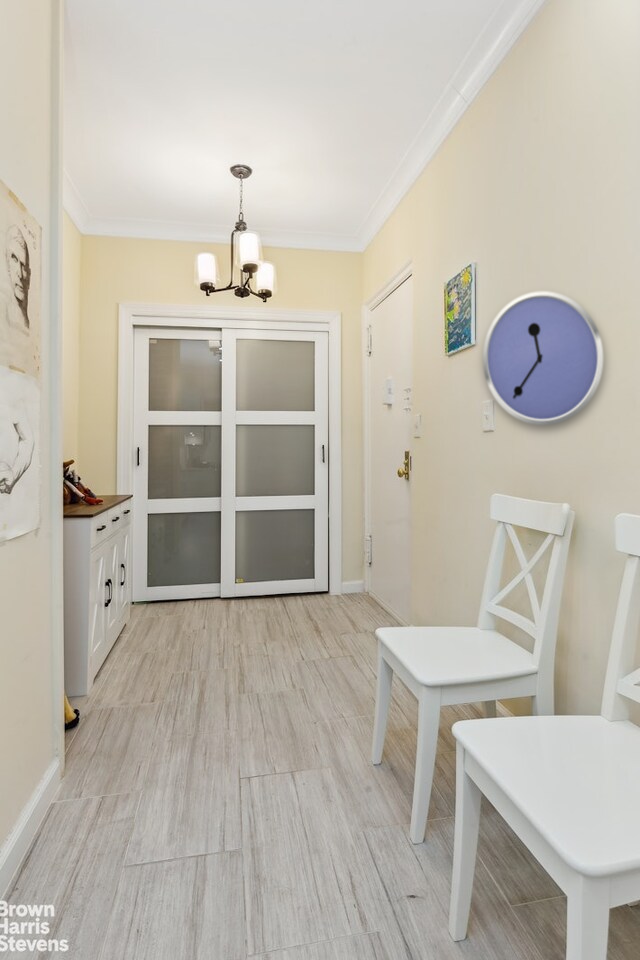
11.36
